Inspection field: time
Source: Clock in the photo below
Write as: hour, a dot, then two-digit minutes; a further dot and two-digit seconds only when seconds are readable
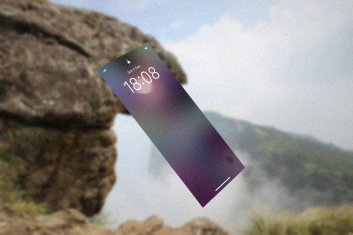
18.08
